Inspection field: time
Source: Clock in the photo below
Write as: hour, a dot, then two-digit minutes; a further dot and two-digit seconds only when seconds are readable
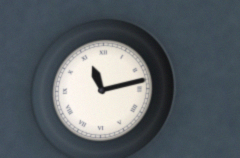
11.13
